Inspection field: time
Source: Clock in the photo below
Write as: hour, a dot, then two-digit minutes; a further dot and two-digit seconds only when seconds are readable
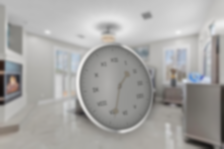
1.34
